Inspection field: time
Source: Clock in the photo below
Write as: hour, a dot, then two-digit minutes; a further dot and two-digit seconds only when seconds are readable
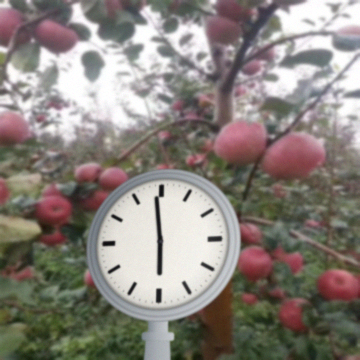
5.59
